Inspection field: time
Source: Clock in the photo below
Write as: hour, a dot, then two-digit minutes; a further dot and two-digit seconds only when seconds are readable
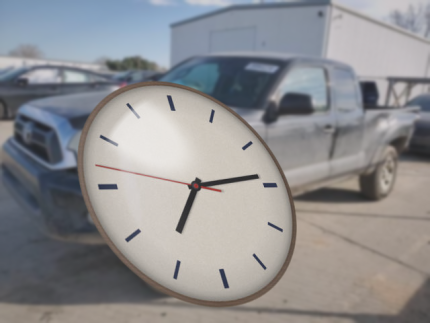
7.13.47
